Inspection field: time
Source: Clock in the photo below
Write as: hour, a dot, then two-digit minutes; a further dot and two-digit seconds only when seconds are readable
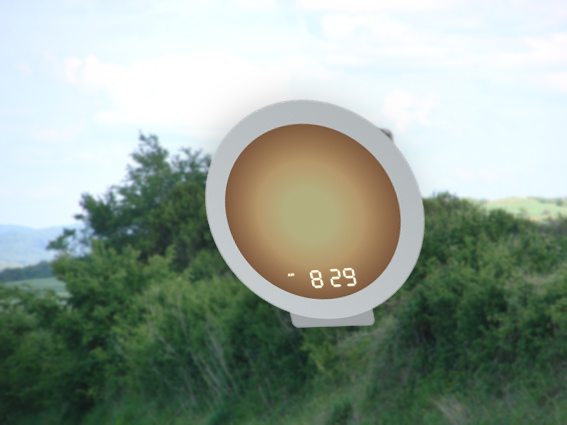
8.29
